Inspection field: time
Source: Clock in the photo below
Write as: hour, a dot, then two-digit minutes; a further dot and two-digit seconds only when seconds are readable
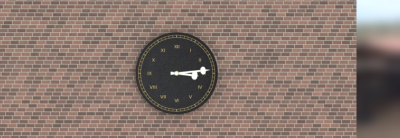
3.14
